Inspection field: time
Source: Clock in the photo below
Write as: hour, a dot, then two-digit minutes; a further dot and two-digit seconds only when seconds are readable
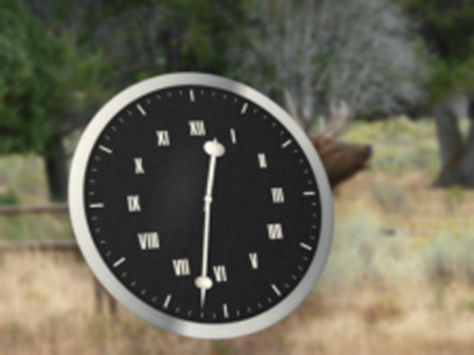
12.32
